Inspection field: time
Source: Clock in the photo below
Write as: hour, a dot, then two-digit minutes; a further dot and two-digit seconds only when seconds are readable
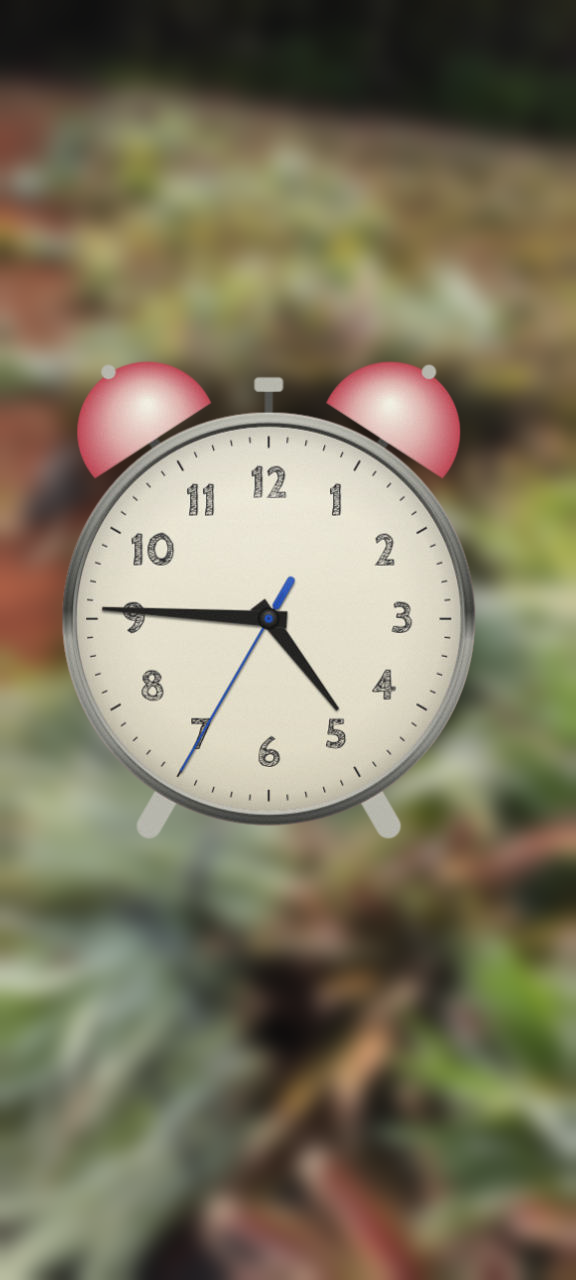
4.45.35
